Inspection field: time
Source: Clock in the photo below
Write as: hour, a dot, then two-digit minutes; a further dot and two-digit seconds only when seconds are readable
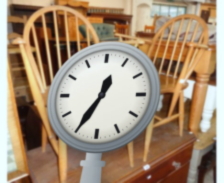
12.35
